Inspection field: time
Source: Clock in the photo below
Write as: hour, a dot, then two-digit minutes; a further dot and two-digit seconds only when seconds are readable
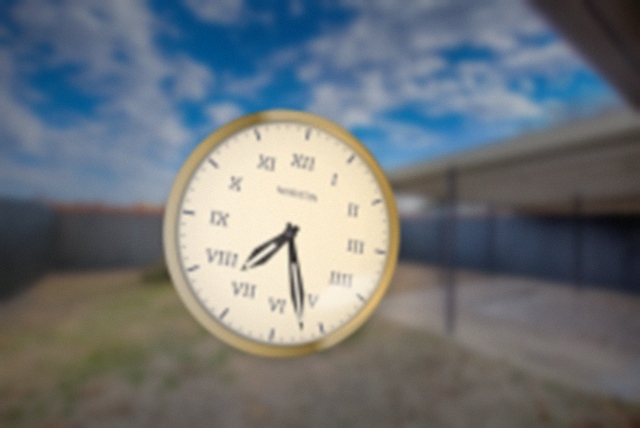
7.27
